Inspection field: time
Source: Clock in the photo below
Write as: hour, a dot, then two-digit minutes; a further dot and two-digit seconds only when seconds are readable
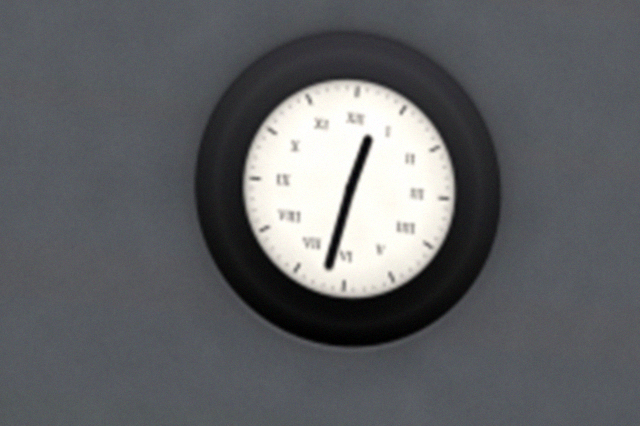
12.32
